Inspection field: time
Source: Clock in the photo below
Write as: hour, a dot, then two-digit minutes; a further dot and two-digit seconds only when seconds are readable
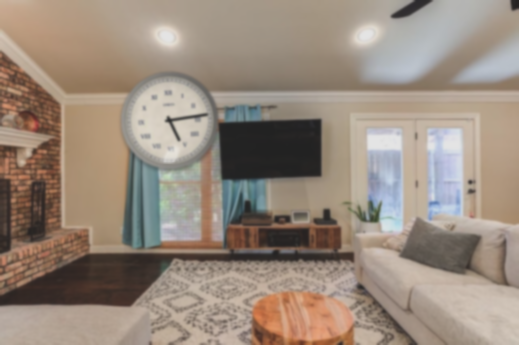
5.14
